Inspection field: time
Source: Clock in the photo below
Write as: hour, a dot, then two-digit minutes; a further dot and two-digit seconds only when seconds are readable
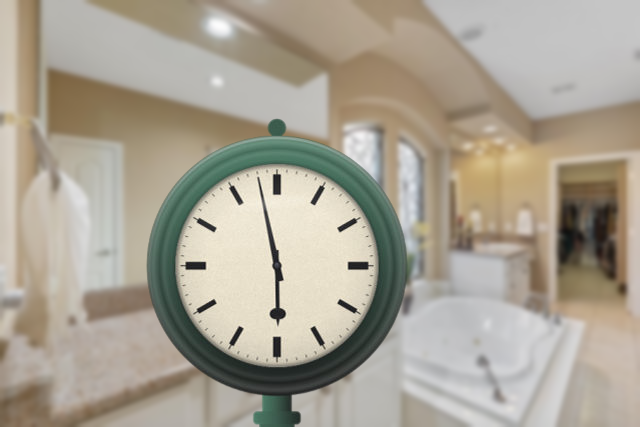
5.58
